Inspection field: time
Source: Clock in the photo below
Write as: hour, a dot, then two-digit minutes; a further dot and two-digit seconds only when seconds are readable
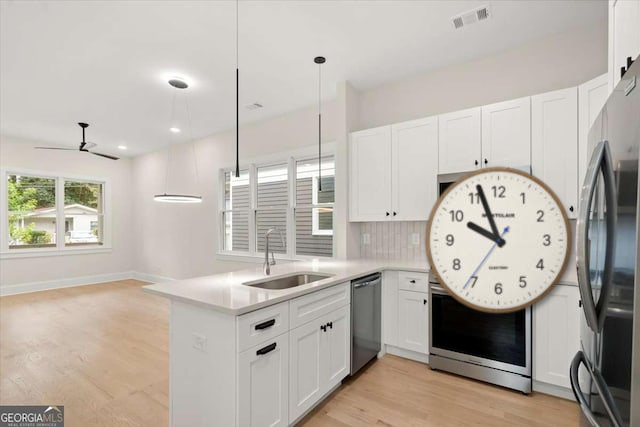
9.56.36
